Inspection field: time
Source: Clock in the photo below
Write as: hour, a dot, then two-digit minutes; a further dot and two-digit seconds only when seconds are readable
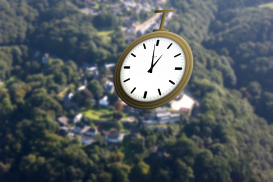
12.59
